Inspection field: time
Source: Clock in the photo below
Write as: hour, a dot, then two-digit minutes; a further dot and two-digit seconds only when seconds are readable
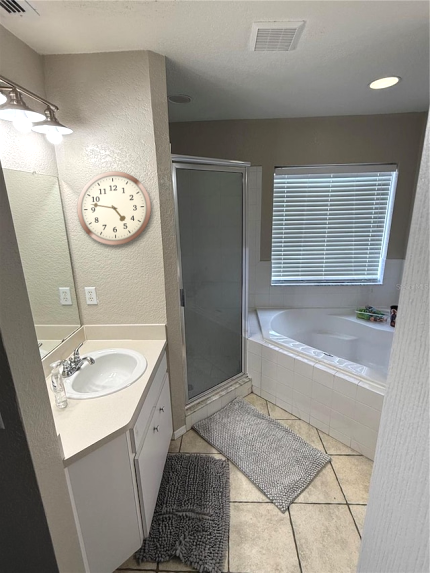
4.47
